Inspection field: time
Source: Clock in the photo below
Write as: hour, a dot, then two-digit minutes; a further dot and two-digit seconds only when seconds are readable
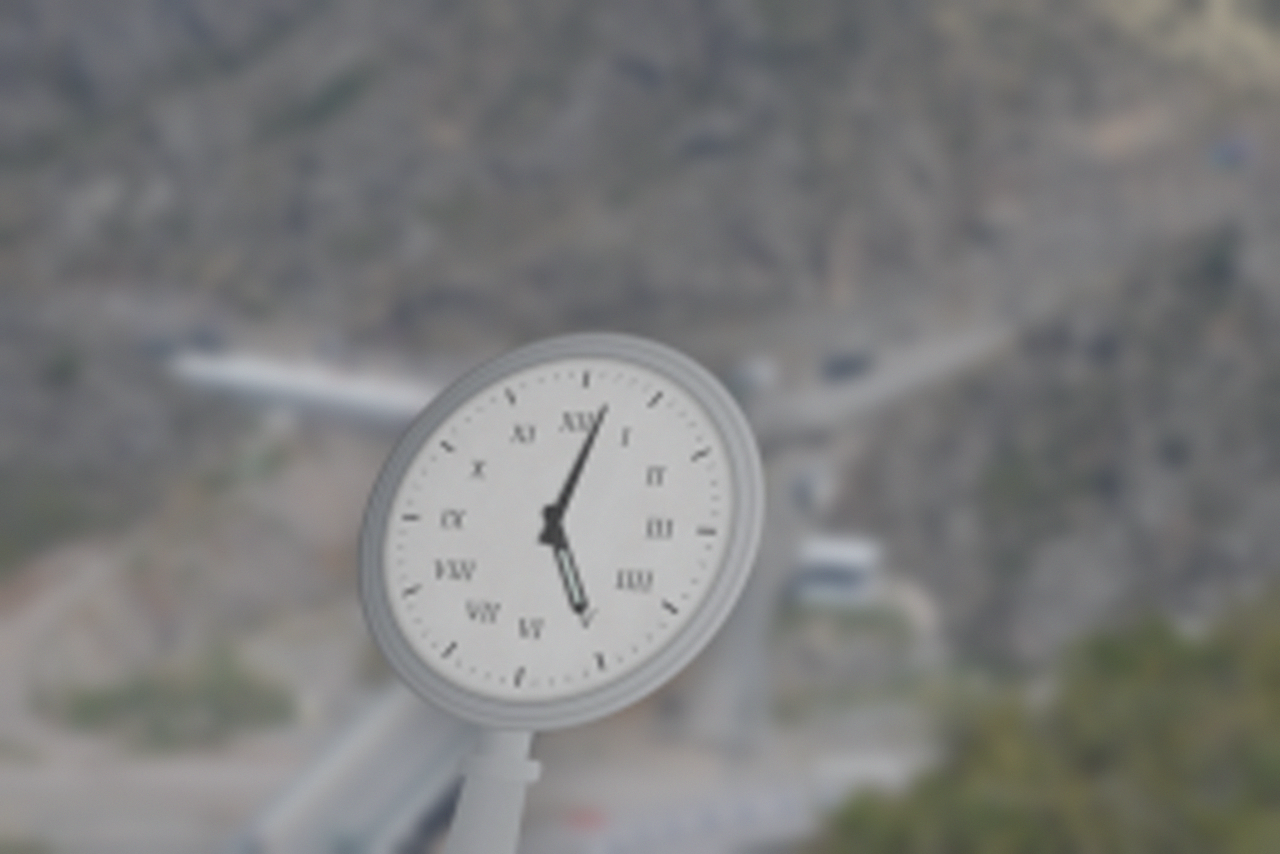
5.02
